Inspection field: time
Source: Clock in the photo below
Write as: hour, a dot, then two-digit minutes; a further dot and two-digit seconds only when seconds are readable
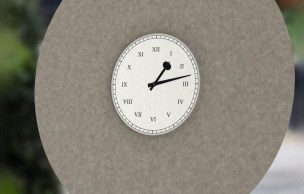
1.13
